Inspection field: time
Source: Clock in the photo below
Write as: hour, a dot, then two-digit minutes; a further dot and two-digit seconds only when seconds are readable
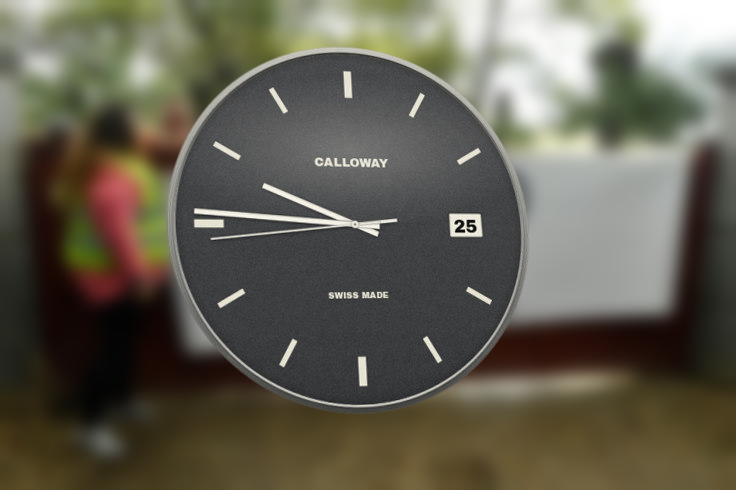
9.45.44
